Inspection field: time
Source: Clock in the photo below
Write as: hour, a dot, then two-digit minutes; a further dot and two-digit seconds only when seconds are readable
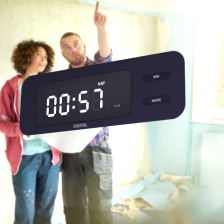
0.57
